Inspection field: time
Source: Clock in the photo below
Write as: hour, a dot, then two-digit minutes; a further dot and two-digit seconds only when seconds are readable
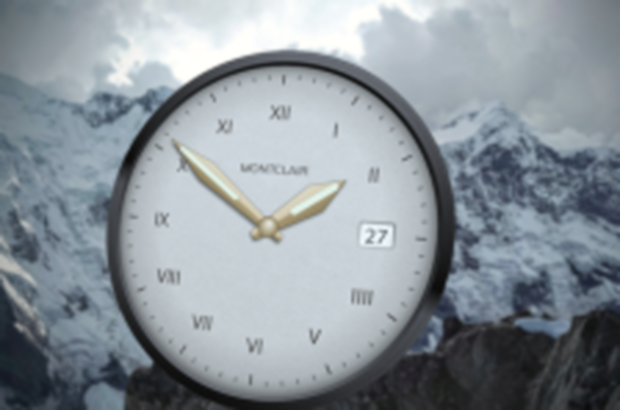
1.51
